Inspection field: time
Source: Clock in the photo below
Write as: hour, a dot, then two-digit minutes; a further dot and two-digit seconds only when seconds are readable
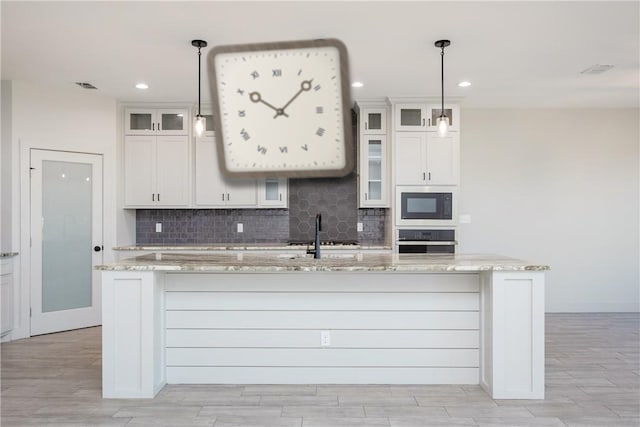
10.08
